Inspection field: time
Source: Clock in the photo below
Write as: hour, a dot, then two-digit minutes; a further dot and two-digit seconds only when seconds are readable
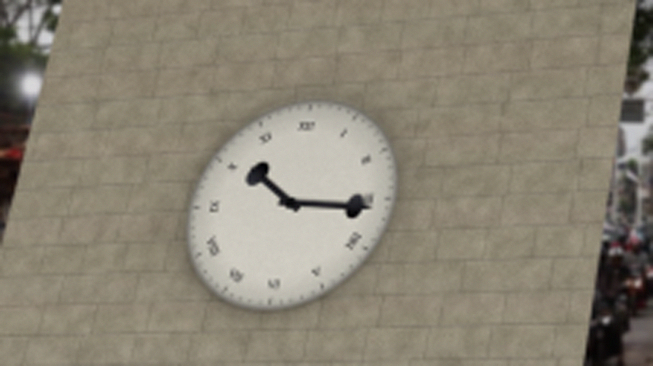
10.16
